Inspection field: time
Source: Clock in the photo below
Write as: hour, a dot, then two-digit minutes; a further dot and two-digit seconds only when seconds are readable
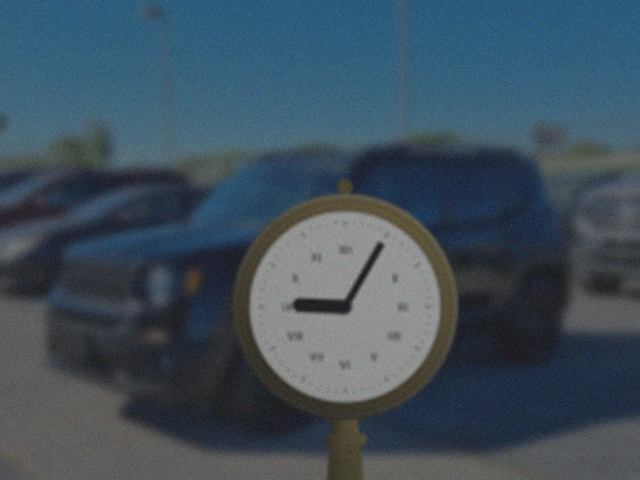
9.05
